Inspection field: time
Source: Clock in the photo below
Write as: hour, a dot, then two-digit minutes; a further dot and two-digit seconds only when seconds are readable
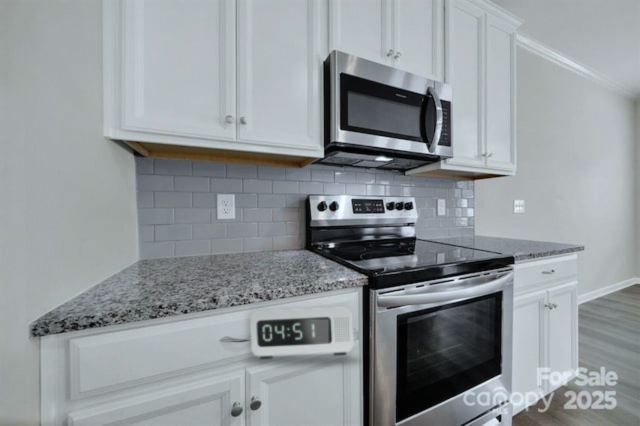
4.51
